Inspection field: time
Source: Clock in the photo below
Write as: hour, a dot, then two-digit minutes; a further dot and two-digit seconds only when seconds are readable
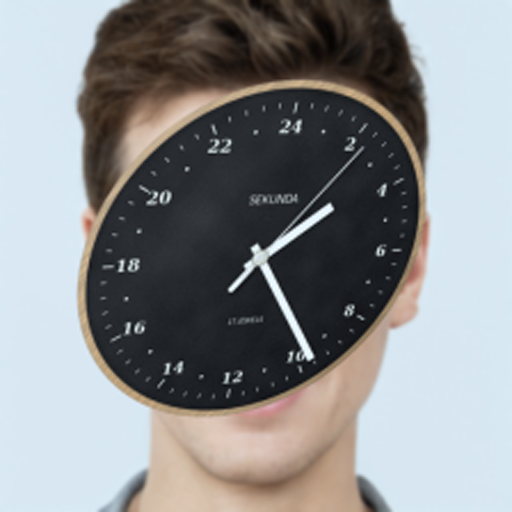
3.24.06
